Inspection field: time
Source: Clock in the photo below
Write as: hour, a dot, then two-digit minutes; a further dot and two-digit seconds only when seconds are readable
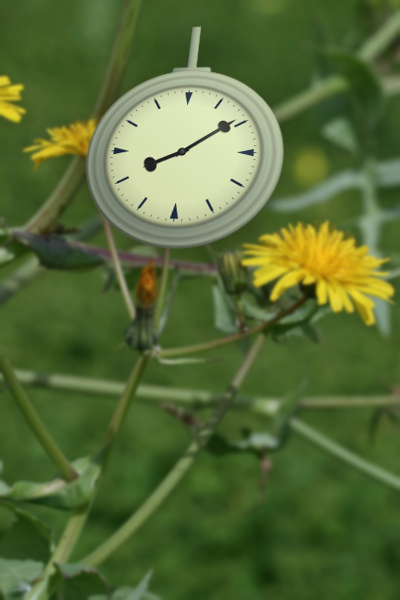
8.09
